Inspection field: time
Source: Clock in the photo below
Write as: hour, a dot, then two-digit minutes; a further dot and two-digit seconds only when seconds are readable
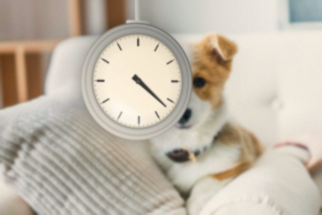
4.22
